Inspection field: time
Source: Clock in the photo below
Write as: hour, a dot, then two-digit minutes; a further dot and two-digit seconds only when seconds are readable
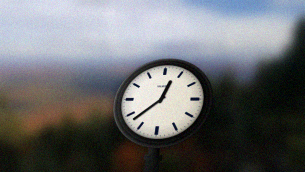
12.38
